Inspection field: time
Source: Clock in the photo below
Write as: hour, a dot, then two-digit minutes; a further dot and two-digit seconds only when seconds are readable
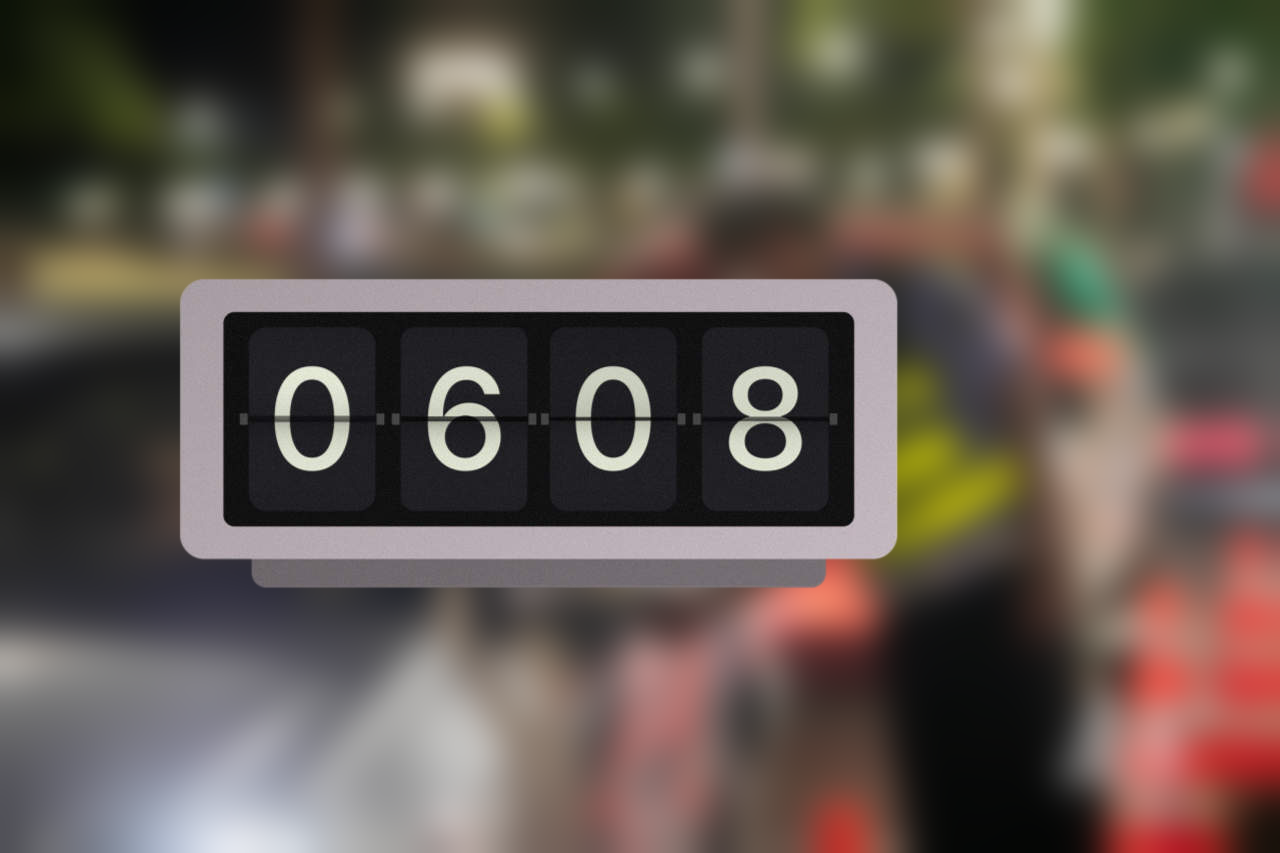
6.08
